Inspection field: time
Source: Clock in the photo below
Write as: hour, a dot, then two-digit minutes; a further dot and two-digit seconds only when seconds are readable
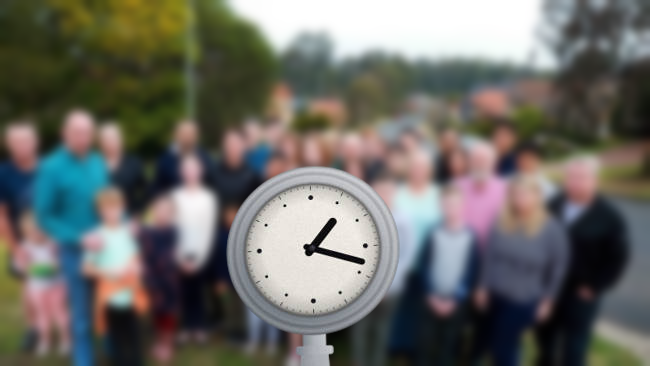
1.18
